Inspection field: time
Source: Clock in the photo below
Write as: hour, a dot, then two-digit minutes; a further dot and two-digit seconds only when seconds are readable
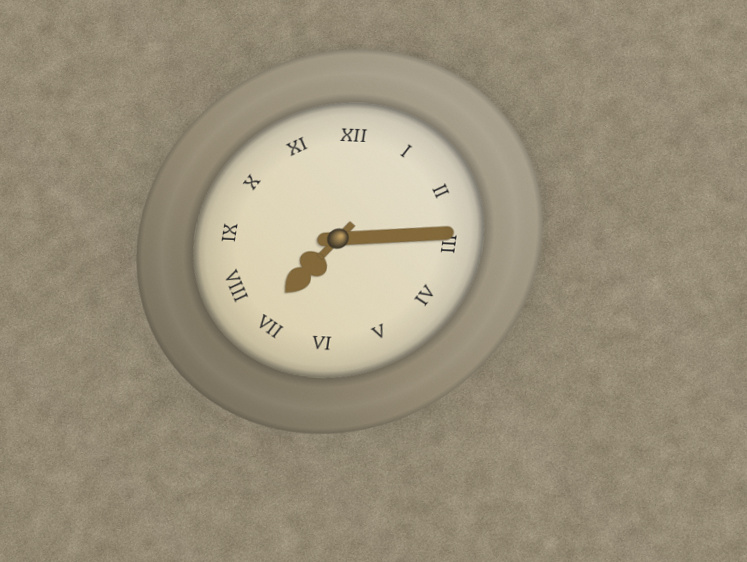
7.14
